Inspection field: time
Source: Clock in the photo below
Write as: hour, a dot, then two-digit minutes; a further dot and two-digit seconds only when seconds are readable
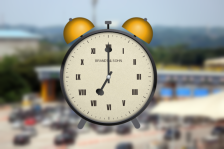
7.00
